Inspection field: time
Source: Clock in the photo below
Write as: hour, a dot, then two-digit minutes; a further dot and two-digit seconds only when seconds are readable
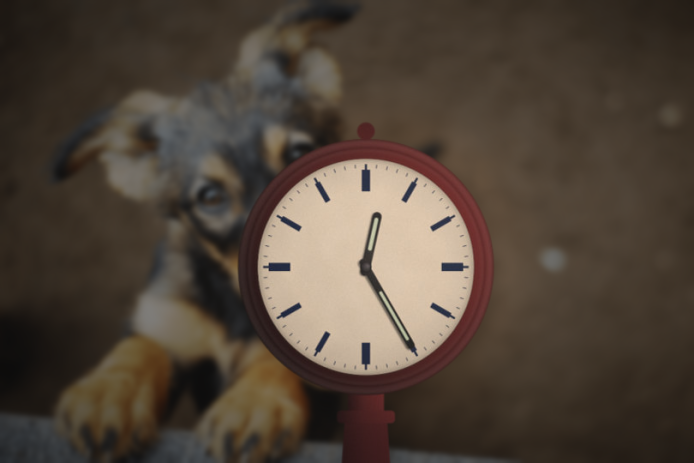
12.25
